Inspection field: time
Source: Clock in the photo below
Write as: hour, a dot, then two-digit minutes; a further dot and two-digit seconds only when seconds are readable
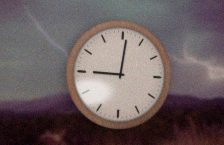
9.01
